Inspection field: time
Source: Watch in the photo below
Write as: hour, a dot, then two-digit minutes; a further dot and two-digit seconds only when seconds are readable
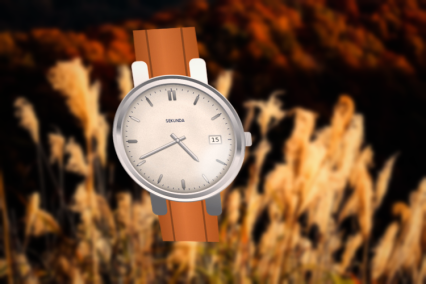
4.41
